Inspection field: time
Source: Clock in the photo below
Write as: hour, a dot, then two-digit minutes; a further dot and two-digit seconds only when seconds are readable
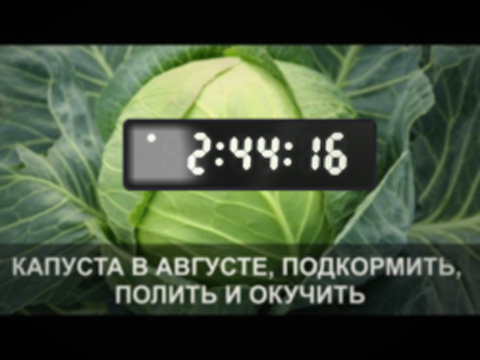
2.44.16
